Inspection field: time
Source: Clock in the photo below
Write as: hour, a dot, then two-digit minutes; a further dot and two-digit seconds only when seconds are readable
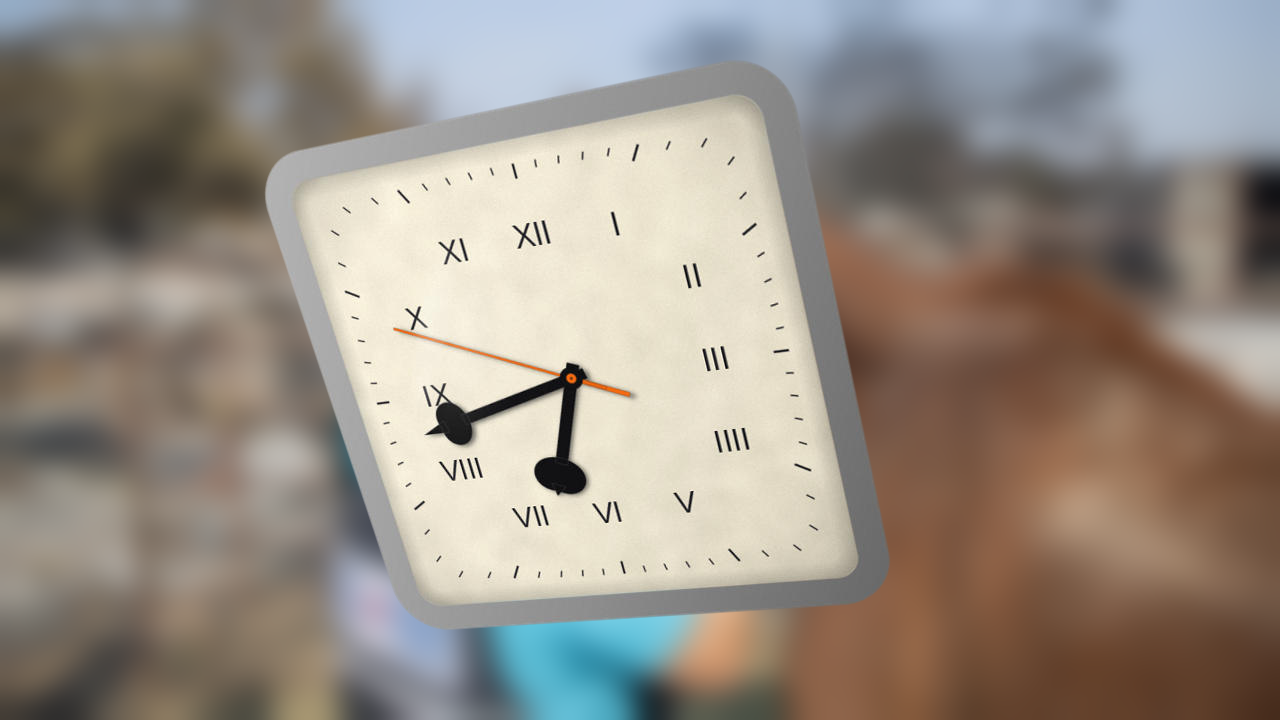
6.42.49
